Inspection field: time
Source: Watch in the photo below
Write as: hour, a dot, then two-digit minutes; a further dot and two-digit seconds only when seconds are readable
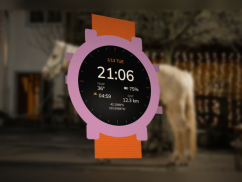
21.06
